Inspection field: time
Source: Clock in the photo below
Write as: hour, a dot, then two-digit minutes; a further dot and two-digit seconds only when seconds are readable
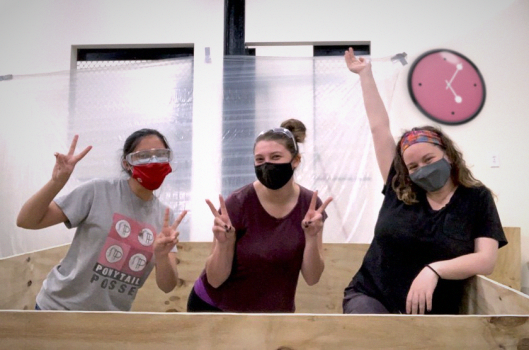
5.06
